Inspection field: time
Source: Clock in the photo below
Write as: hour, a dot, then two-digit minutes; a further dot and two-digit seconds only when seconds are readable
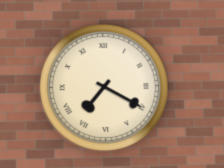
7.20
